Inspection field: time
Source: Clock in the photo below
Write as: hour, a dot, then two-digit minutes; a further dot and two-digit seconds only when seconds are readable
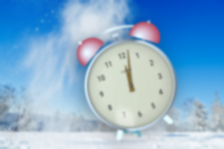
12.02
